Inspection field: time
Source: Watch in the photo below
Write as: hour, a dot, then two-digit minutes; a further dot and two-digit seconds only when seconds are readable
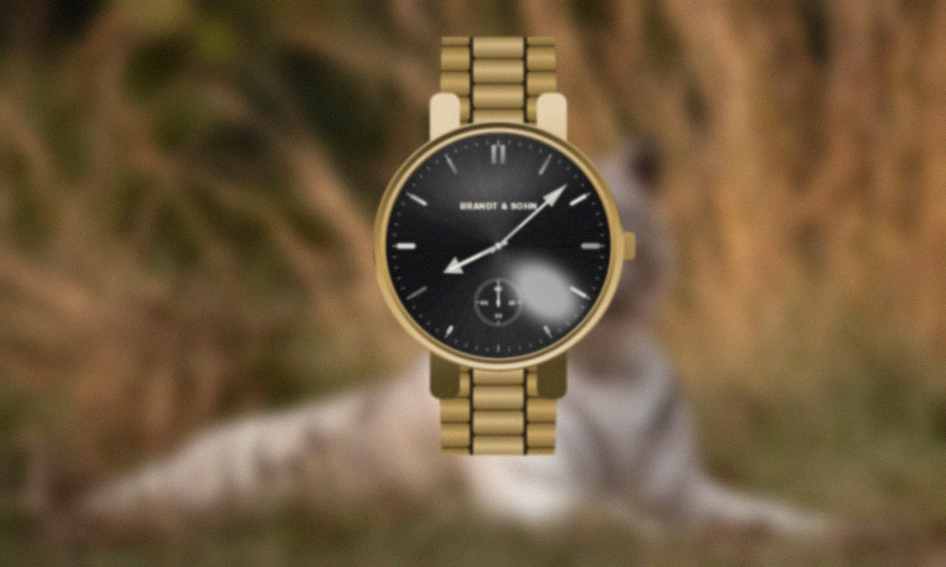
8.08
